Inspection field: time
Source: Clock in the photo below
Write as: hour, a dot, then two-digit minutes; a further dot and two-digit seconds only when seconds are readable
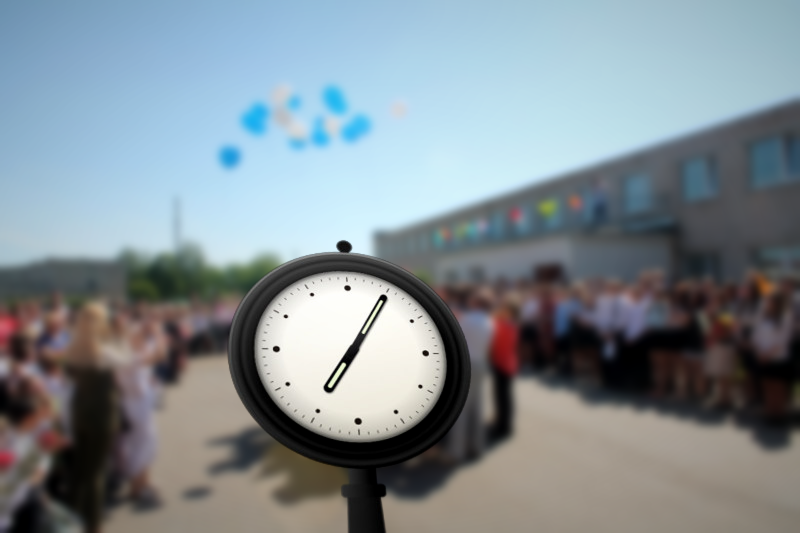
7.05
